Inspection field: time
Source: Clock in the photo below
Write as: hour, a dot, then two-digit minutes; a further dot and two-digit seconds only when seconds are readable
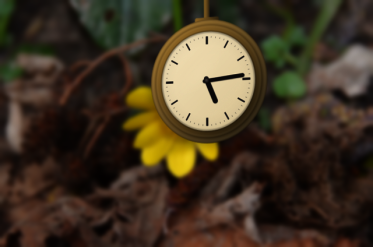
5.14
